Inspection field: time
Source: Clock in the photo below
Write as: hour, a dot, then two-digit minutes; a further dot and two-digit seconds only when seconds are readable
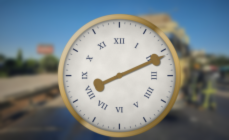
8.11
